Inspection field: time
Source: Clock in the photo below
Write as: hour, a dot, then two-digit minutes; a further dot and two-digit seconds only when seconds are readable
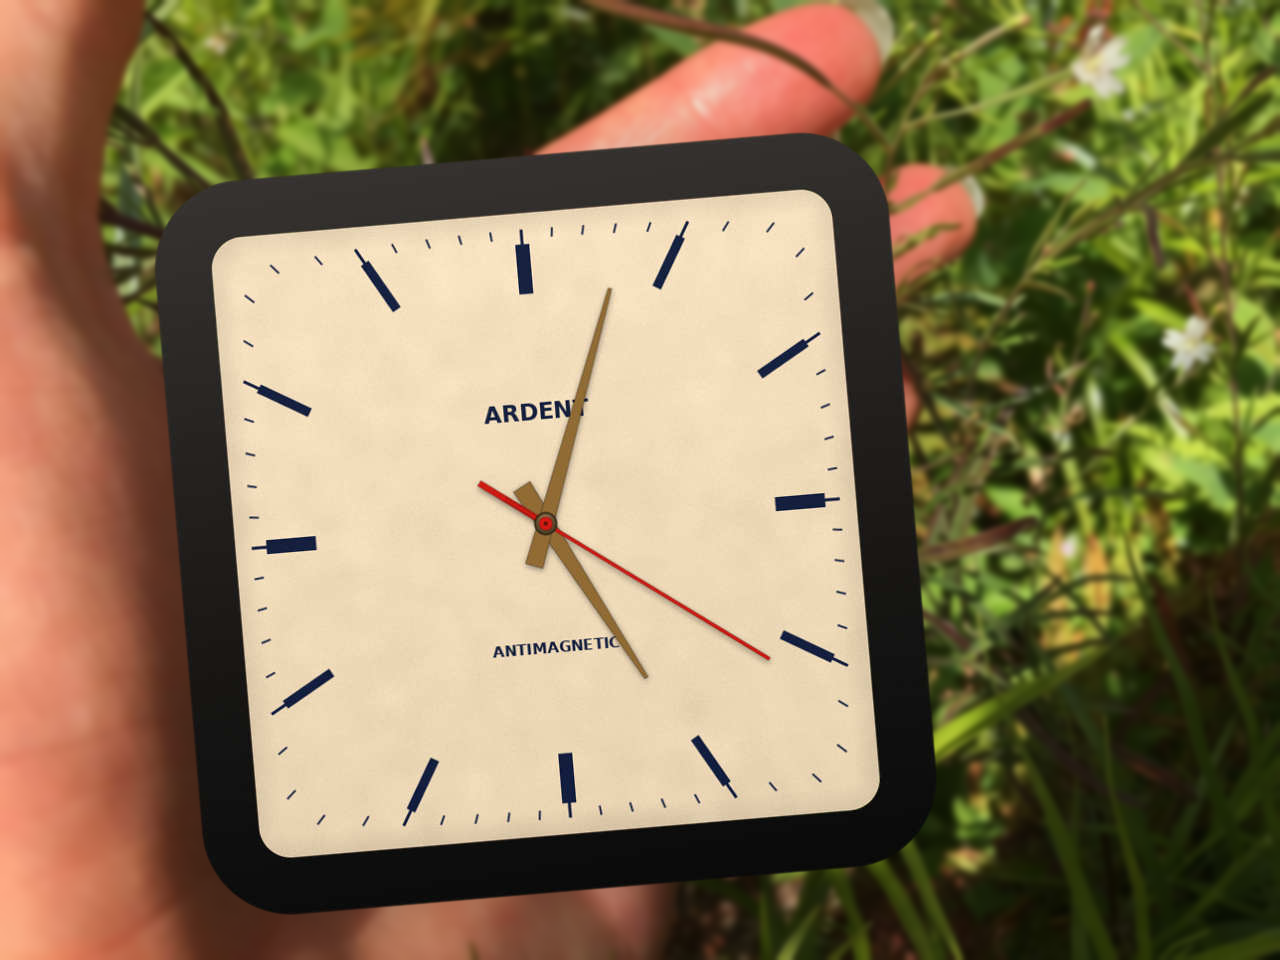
5.03.21
